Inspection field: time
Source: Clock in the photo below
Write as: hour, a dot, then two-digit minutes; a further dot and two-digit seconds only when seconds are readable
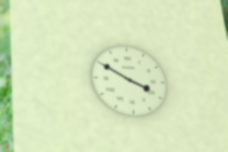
3.50
